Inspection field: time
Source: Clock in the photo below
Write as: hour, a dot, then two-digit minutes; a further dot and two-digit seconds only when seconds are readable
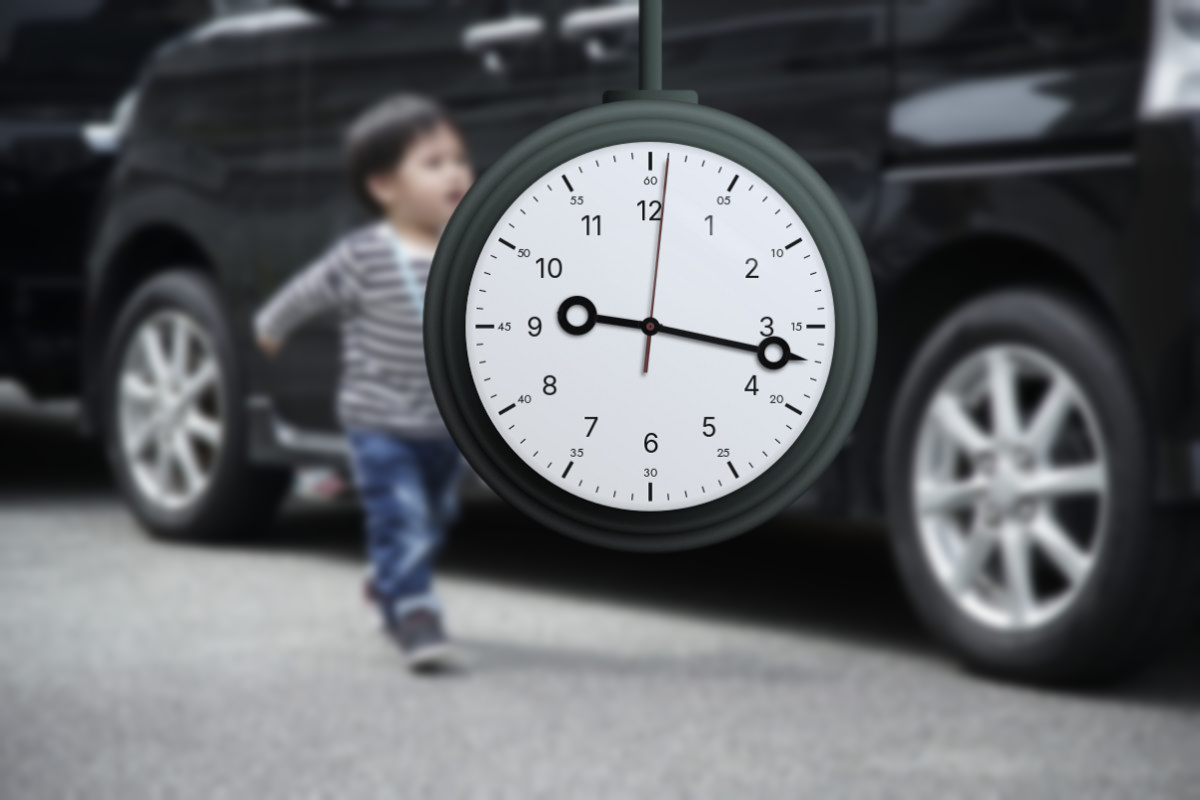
9.17.01
